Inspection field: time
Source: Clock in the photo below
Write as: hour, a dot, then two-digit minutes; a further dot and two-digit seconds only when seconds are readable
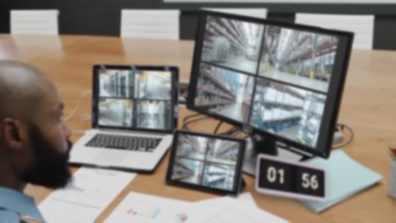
1.56
